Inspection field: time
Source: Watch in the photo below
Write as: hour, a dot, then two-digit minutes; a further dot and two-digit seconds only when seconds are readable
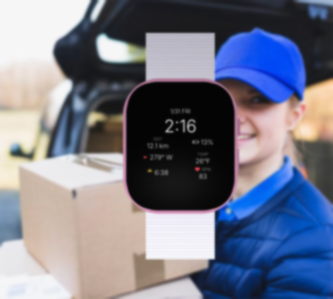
2.16
